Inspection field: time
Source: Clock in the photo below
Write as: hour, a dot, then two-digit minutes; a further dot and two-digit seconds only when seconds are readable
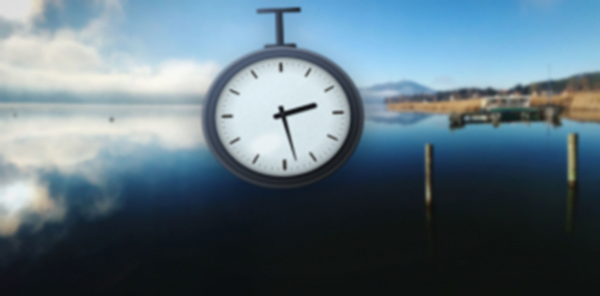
2.28
